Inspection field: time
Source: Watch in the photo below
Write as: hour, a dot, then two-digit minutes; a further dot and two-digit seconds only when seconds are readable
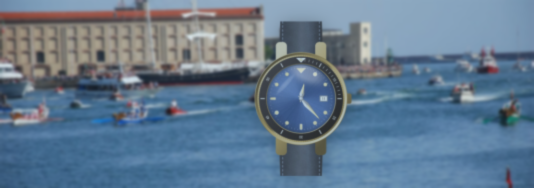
12.23
